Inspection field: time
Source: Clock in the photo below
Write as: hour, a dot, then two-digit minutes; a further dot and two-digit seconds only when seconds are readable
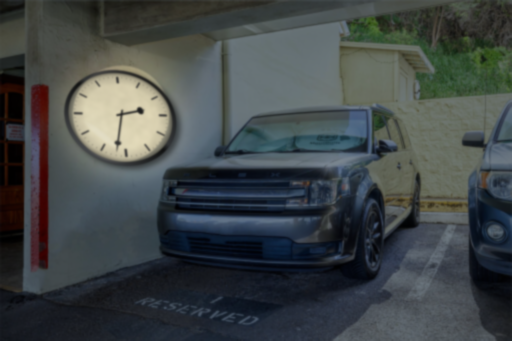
2.32
